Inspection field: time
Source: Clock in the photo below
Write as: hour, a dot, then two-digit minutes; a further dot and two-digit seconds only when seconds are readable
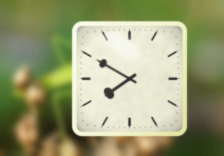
7.50
